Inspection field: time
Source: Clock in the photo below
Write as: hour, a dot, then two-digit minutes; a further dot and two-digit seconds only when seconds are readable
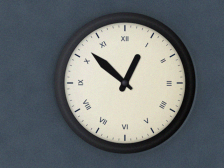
12.52
